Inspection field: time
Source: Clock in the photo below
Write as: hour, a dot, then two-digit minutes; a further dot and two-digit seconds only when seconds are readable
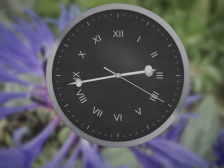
2.43.20
